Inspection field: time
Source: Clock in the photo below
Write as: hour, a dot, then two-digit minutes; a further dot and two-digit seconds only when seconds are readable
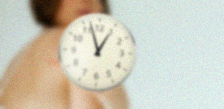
12.57
